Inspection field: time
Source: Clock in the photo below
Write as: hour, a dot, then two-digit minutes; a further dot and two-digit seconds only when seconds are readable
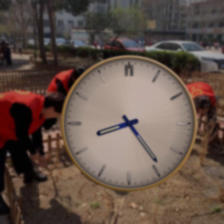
8.24
